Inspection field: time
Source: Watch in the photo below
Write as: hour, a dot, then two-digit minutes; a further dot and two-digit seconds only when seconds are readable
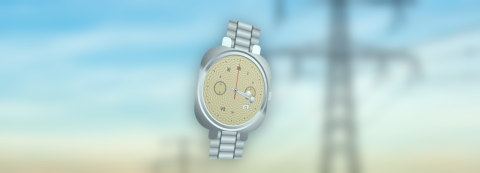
3.18
